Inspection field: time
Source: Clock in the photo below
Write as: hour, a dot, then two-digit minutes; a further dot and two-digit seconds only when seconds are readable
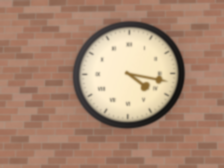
4.17
